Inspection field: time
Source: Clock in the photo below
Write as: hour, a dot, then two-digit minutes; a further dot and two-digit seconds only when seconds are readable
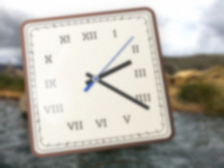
2.21.08
